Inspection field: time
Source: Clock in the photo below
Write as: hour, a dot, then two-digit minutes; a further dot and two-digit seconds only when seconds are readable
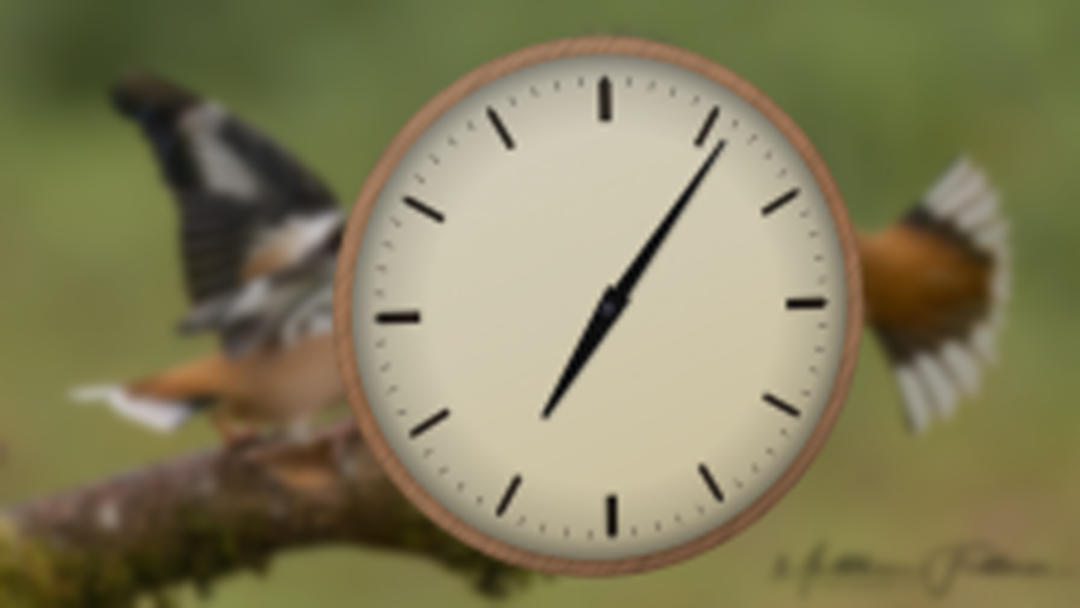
7.06
